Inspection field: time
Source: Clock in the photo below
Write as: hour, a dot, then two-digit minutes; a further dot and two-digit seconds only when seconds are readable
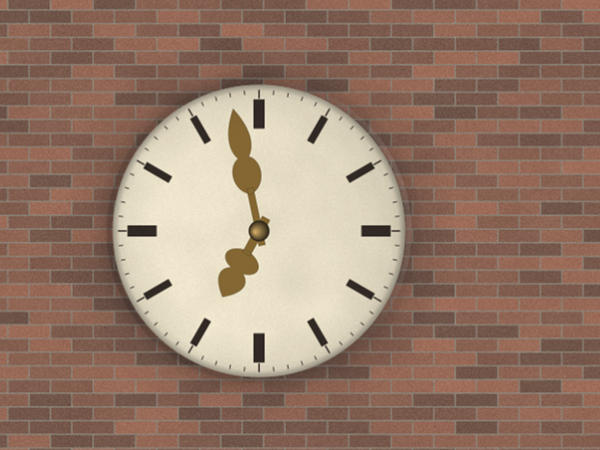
6.58
